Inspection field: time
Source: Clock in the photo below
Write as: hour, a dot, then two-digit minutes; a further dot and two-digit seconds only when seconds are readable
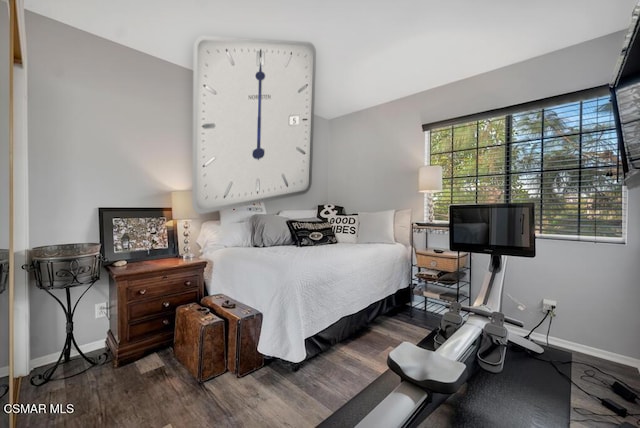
6.00
